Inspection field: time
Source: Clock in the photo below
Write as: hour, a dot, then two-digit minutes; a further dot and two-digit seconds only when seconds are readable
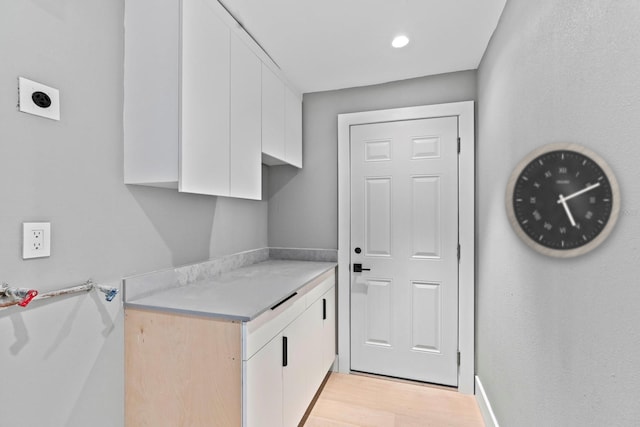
5.11
